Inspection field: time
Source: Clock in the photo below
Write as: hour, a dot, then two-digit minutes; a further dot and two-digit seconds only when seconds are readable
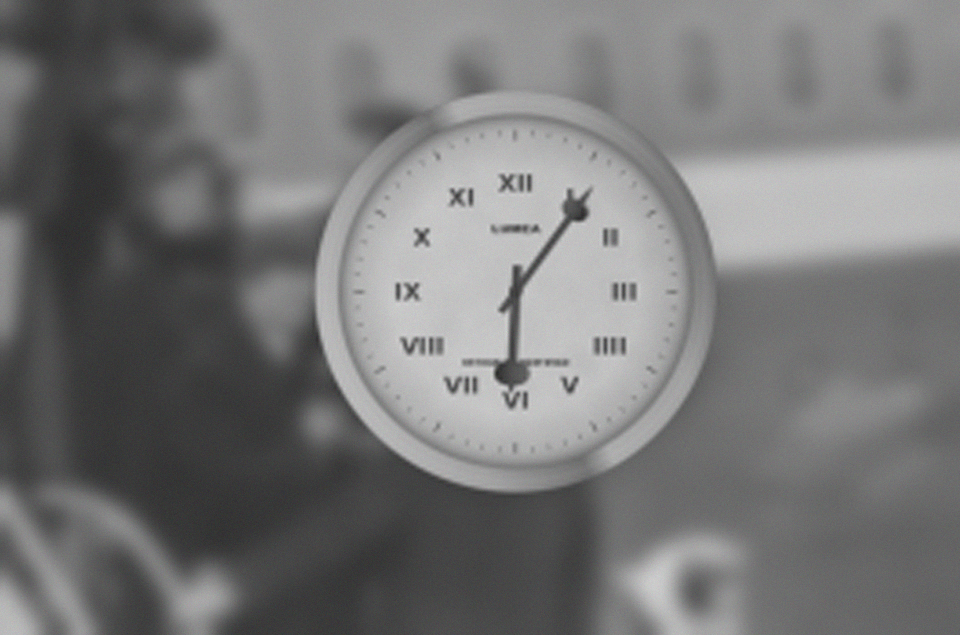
6.06
